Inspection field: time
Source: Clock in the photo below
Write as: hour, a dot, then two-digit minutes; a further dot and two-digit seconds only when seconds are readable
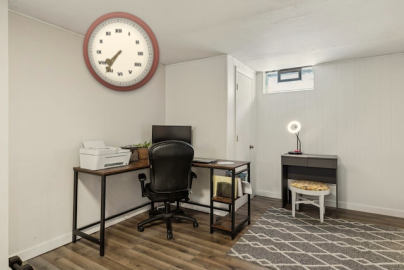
7.36
